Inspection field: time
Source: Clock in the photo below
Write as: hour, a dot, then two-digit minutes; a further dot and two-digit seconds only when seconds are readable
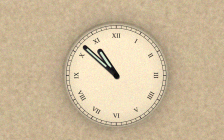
10.52
